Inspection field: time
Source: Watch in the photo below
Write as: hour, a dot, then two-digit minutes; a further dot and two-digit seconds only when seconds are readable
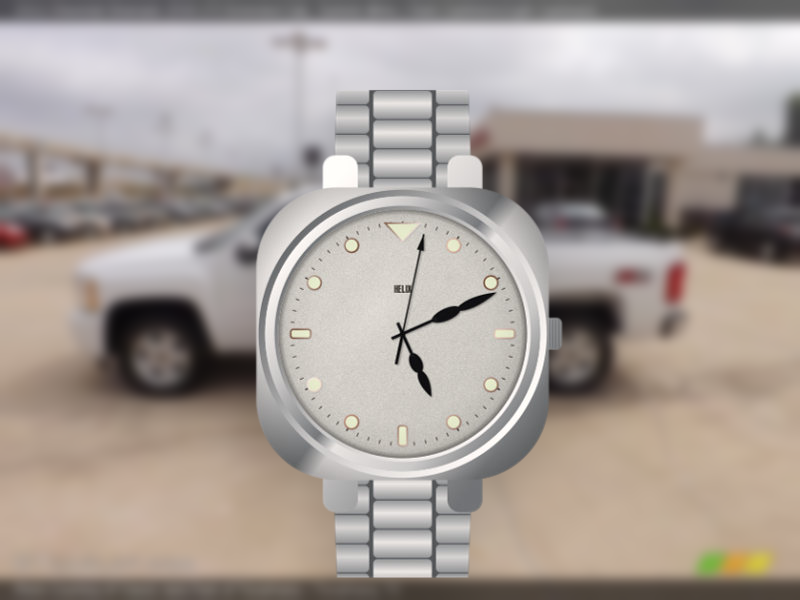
5.11.02
